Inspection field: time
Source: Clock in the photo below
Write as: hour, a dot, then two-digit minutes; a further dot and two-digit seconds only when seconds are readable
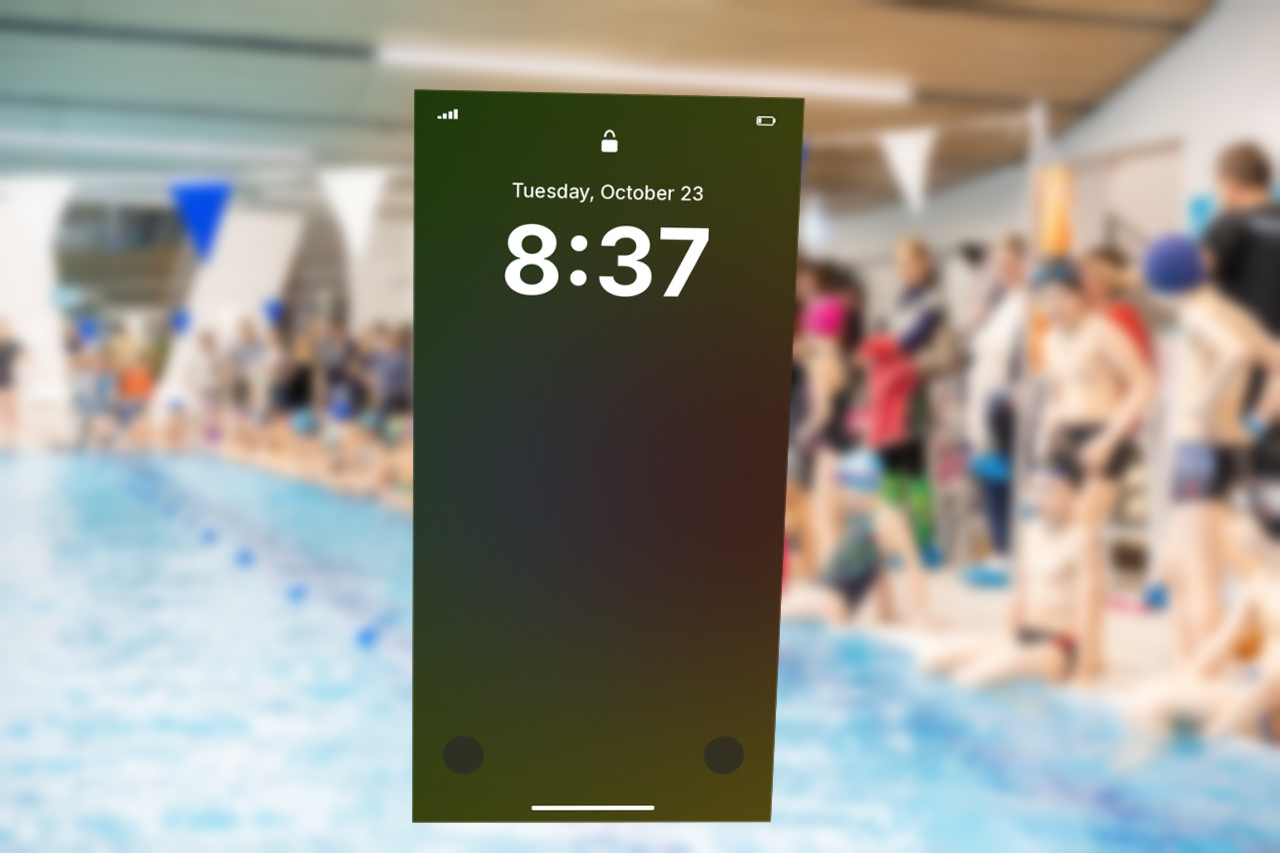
8.37
